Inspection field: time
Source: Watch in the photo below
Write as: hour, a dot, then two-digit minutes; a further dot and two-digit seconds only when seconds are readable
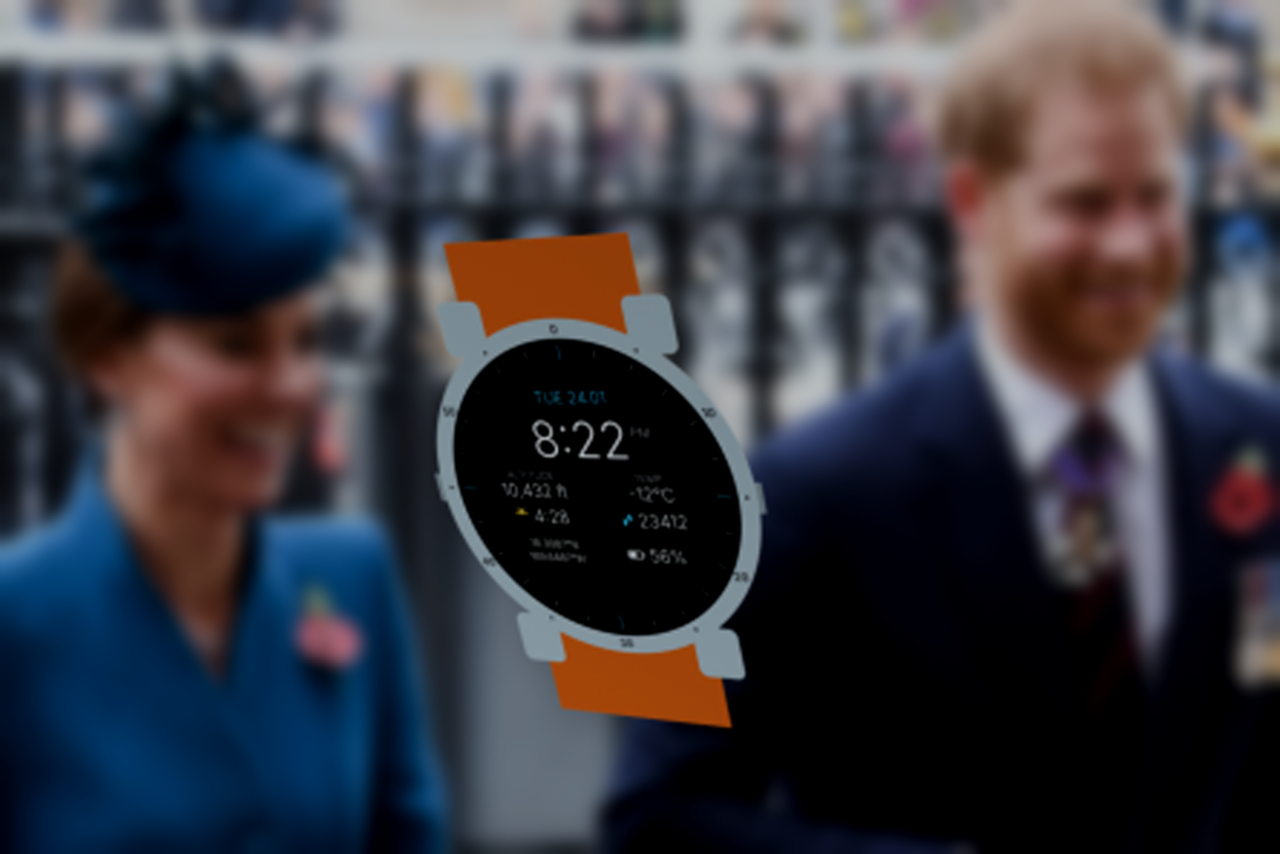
8.22
